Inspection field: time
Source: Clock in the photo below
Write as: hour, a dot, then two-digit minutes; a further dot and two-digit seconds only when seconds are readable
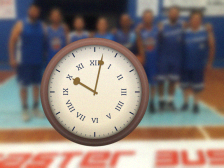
10.02
